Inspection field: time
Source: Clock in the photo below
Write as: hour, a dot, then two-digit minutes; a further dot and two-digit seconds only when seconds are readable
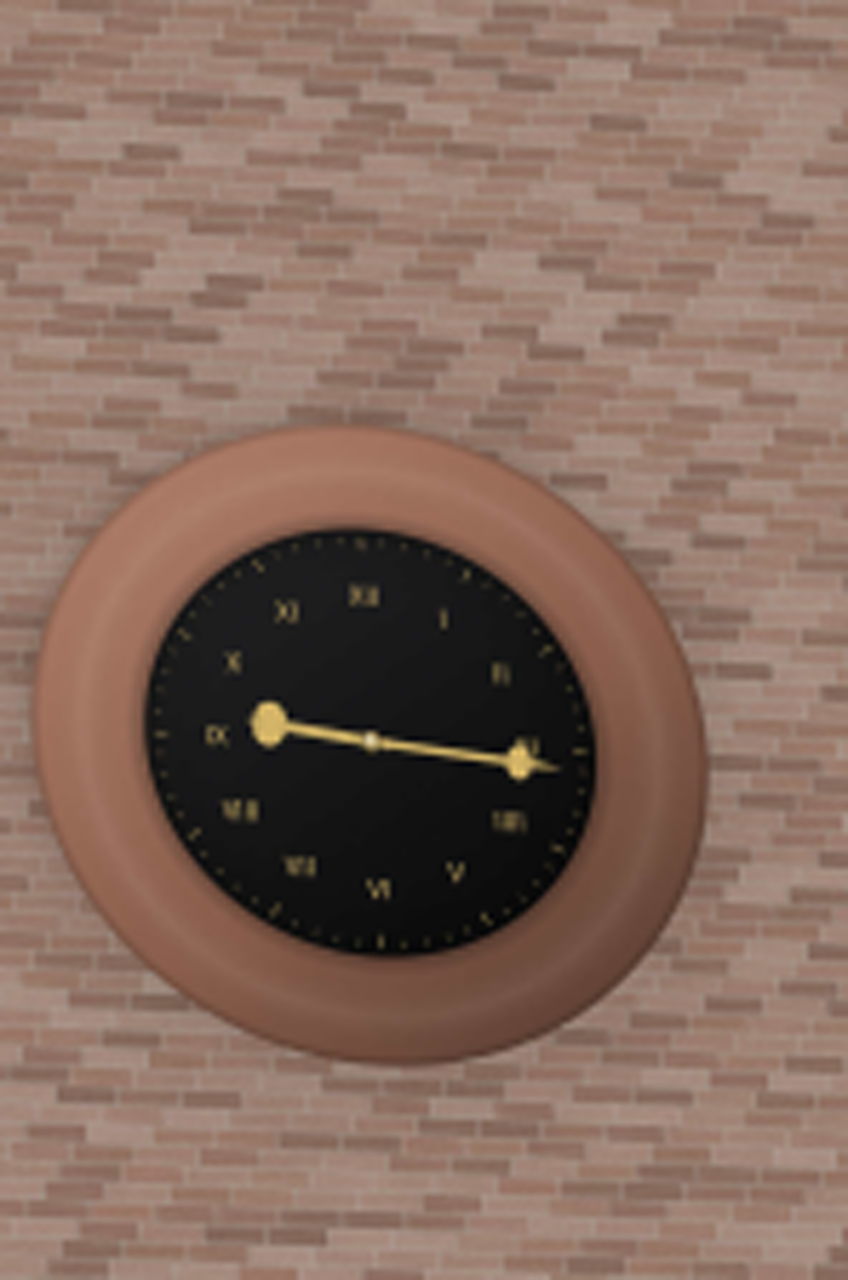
9.16
